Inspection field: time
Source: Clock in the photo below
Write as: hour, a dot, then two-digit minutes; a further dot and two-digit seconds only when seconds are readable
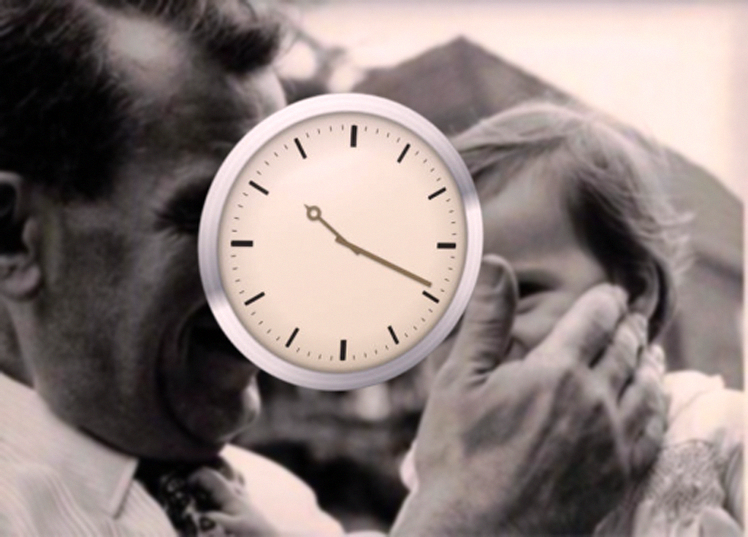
10.19
